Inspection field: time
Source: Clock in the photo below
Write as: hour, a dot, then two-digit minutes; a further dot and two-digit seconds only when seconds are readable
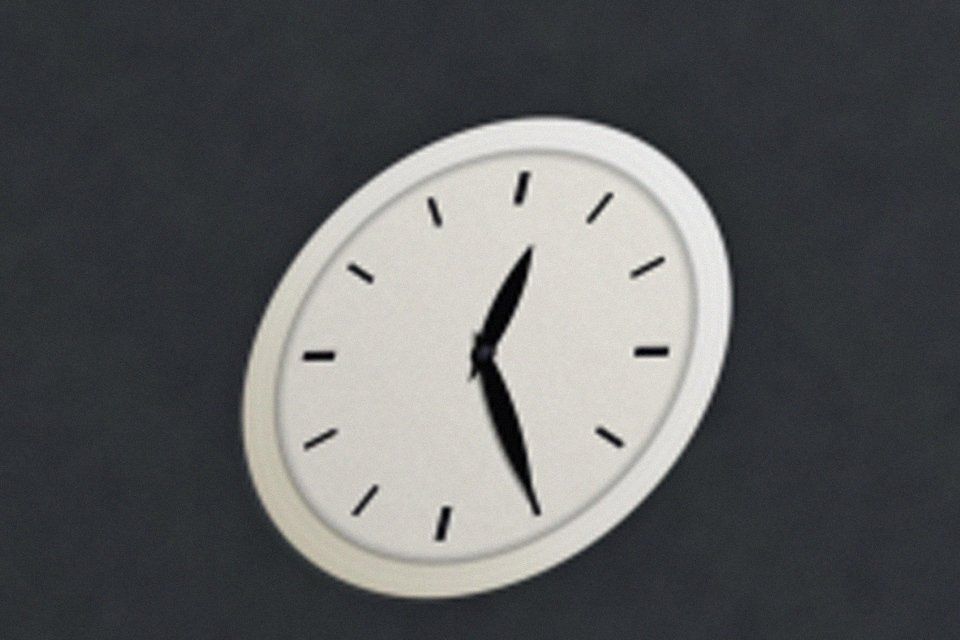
12.25
